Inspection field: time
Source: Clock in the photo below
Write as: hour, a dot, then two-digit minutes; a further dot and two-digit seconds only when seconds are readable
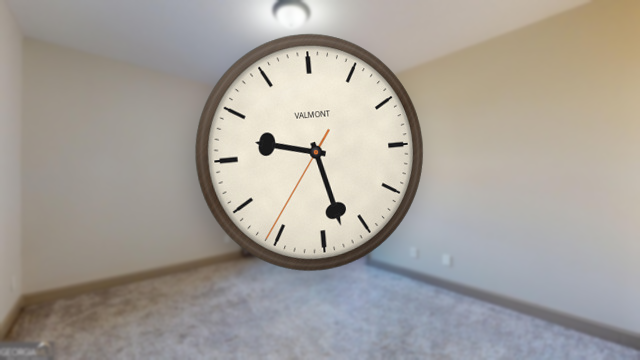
9.27.36
